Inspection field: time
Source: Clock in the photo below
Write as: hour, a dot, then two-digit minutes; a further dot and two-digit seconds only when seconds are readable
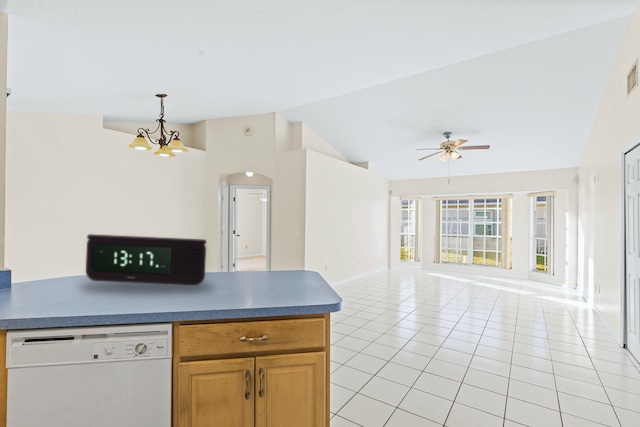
13.17
